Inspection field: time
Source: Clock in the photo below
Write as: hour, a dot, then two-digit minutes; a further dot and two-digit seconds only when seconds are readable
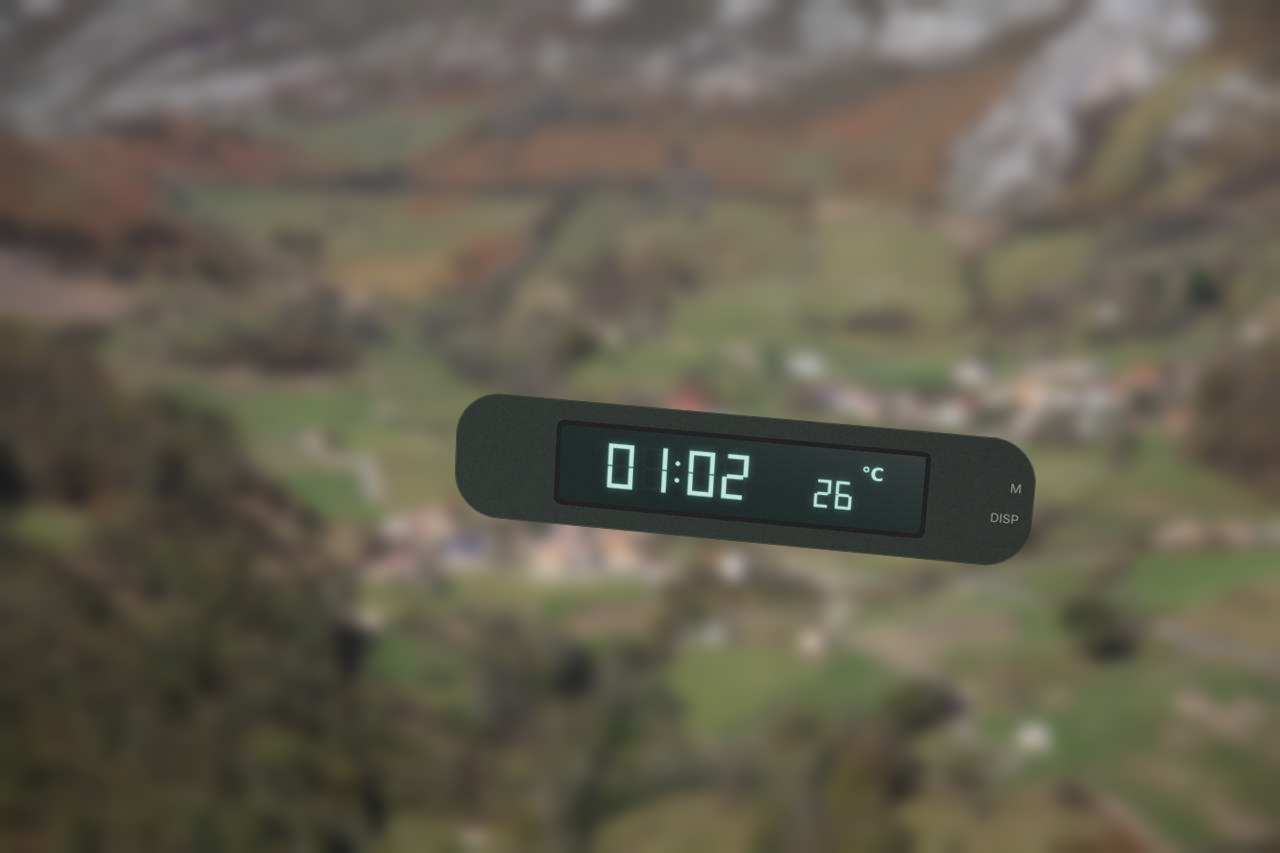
1.02
